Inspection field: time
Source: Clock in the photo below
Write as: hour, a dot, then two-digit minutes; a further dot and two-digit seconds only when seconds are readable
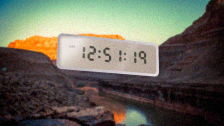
12.51.19
